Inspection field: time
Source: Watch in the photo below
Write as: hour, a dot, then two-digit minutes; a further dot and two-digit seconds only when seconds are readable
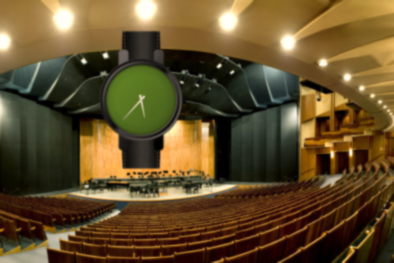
5.37
